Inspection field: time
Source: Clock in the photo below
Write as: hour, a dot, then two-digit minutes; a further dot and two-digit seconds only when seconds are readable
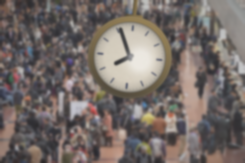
7.56
